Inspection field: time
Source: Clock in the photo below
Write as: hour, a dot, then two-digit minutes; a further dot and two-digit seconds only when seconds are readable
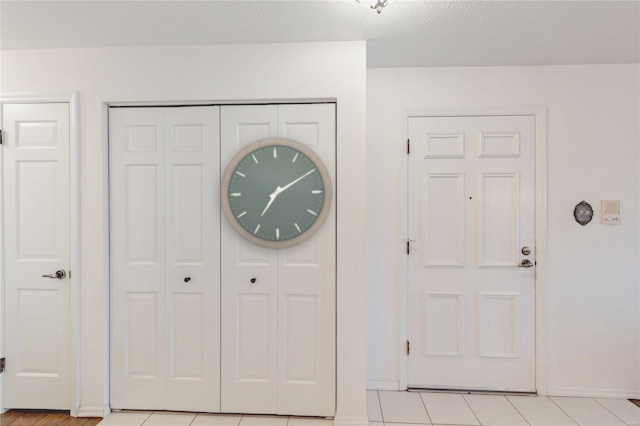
7.10
